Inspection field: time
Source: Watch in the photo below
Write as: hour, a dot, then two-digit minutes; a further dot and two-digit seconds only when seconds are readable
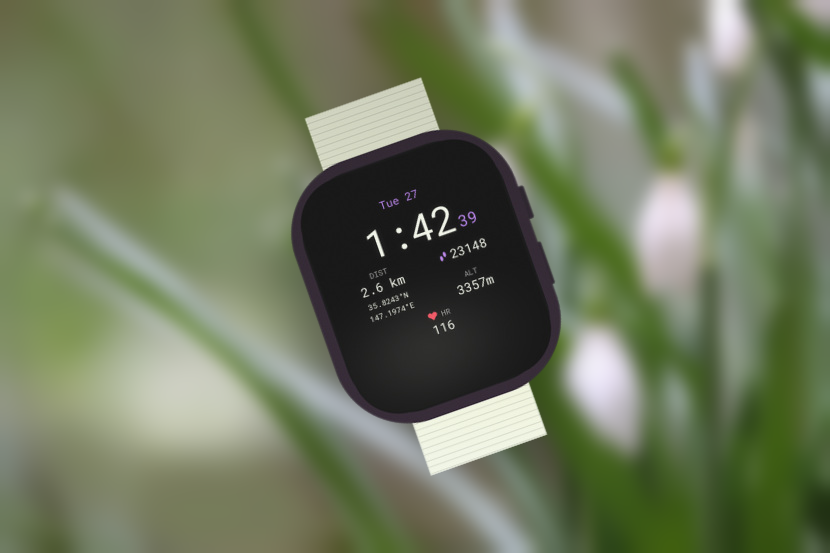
1.42.39
